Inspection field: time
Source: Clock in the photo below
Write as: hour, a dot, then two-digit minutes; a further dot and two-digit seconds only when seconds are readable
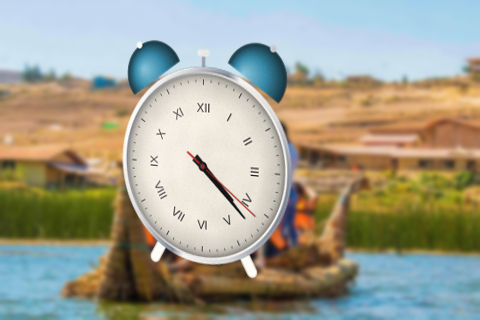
4.22.21
